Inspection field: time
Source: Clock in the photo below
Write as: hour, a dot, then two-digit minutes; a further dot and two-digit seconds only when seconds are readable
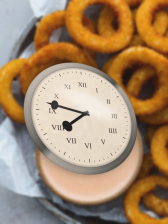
7.47
